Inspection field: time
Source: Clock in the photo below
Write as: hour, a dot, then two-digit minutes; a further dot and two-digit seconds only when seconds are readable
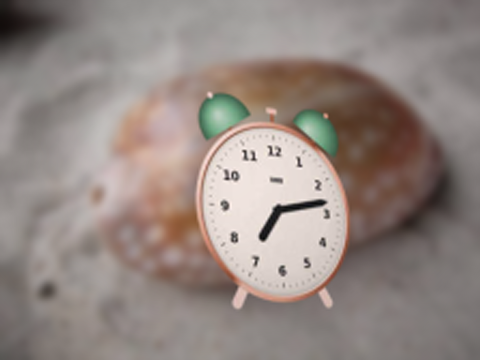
7.13
